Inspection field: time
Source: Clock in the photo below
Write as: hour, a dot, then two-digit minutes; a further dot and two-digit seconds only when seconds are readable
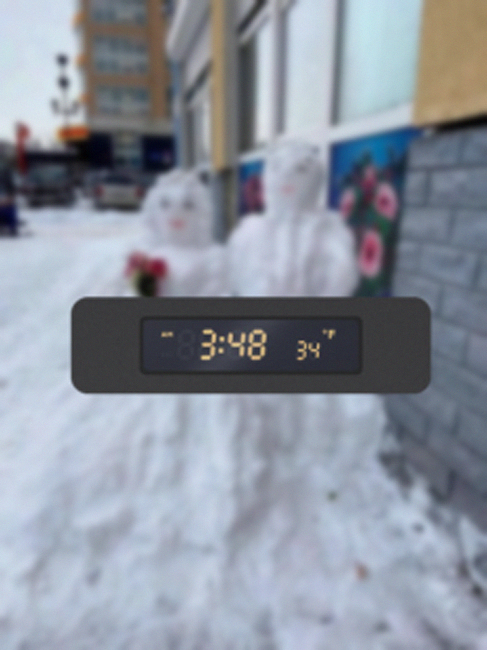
3.48
